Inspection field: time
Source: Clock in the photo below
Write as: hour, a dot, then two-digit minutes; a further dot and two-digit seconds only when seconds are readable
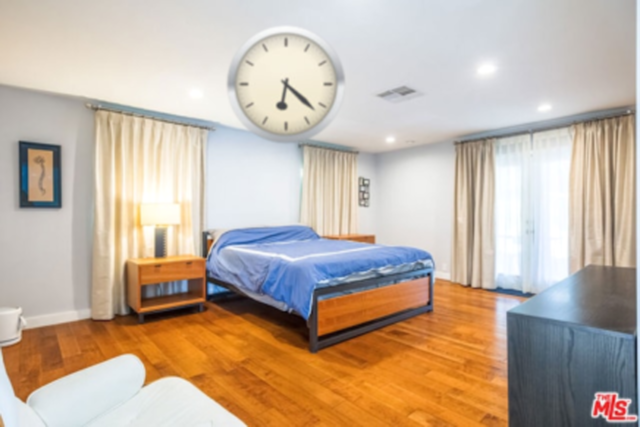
6.22
